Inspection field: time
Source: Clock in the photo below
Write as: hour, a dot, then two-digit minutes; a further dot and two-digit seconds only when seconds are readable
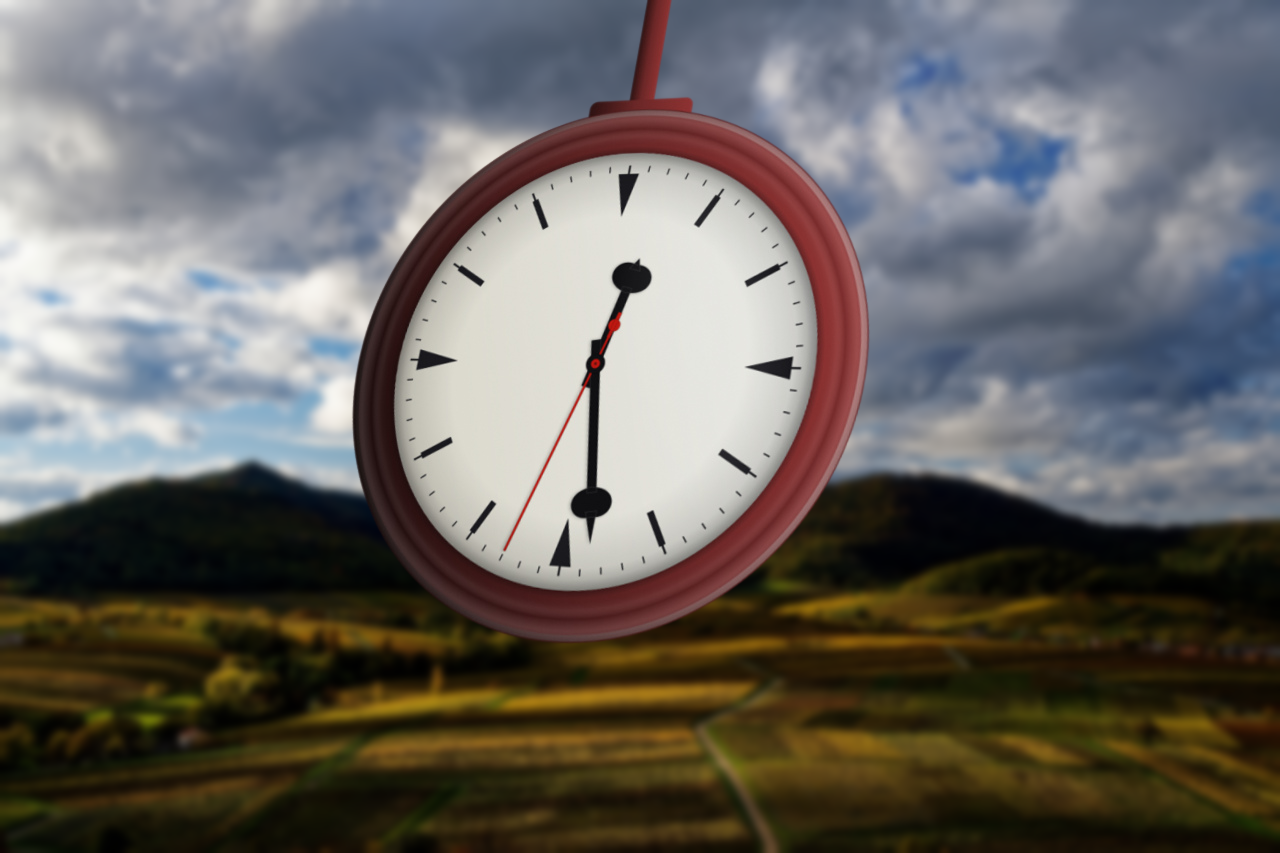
12.28.33
